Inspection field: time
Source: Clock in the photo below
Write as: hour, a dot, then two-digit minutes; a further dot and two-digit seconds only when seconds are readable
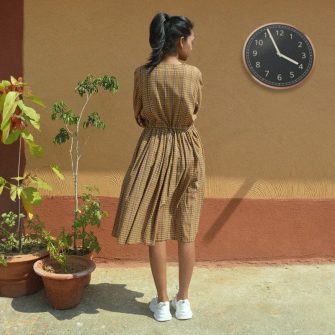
3.56
